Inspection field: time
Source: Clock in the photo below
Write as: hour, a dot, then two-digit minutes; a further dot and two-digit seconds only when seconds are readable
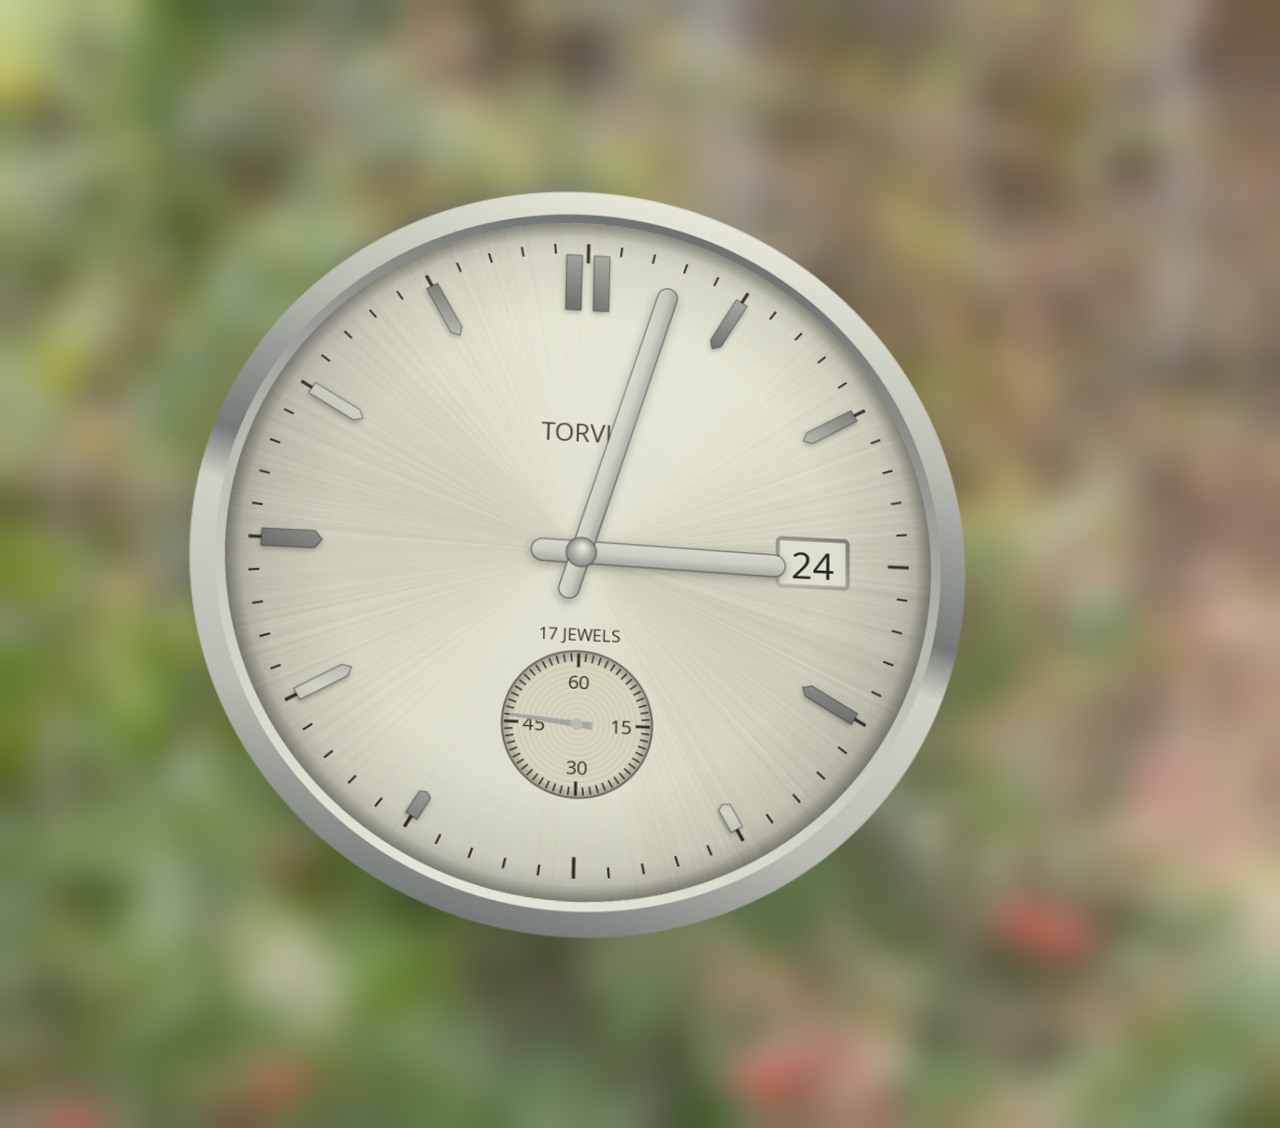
3.02.46
